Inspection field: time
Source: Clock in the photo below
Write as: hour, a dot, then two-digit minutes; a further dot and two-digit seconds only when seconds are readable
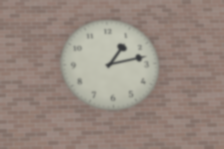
1.13
